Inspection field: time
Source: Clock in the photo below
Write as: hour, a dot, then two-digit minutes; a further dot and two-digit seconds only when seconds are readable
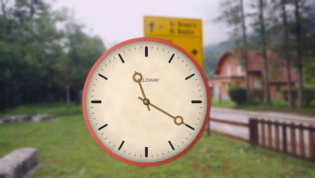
11.20
